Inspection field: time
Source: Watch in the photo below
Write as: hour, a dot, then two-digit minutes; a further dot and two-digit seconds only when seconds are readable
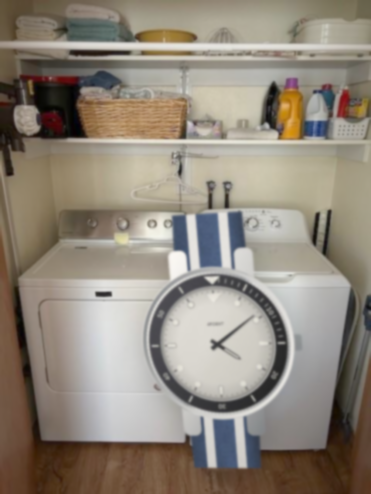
4.09
